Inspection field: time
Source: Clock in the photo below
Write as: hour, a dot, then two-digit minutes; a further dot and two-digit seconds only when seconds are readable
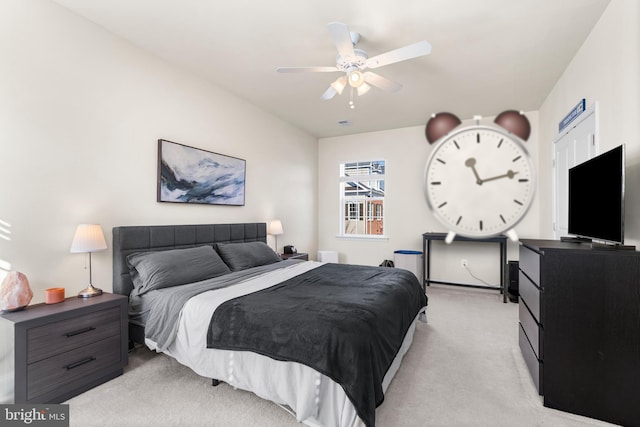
11.13
